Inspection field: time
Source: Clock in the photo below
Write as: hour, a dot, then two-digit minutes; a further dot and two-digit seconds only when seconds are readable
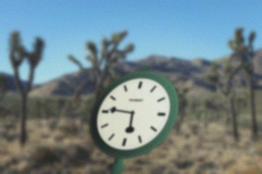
5.46
